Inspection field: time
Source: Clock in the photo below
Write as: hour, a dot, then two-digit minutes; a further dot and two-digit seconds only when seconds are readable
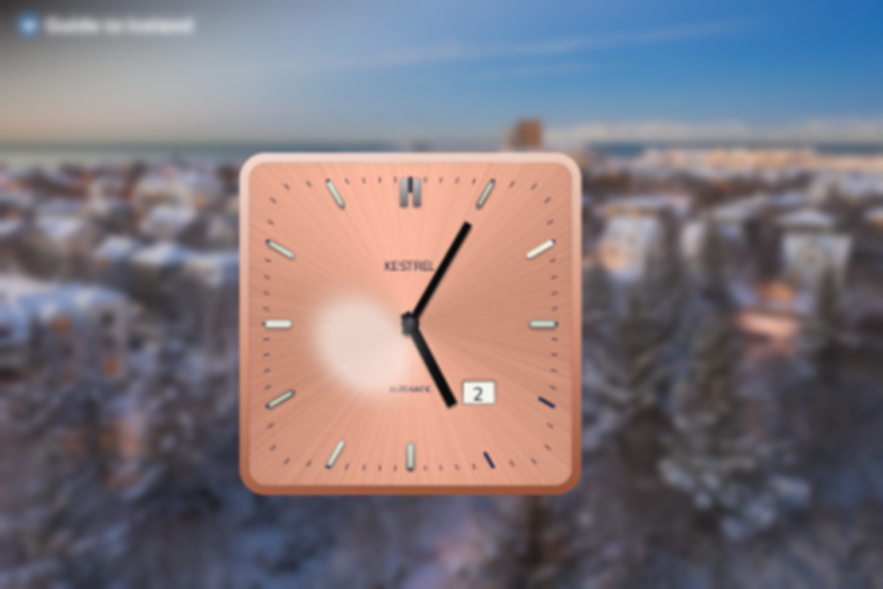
5.05
